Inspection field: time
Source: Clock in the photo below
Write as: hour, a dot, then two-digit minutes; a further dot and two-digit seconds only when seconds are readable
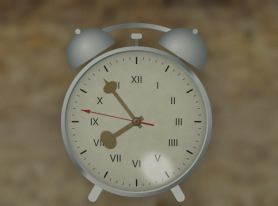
7.53.47
